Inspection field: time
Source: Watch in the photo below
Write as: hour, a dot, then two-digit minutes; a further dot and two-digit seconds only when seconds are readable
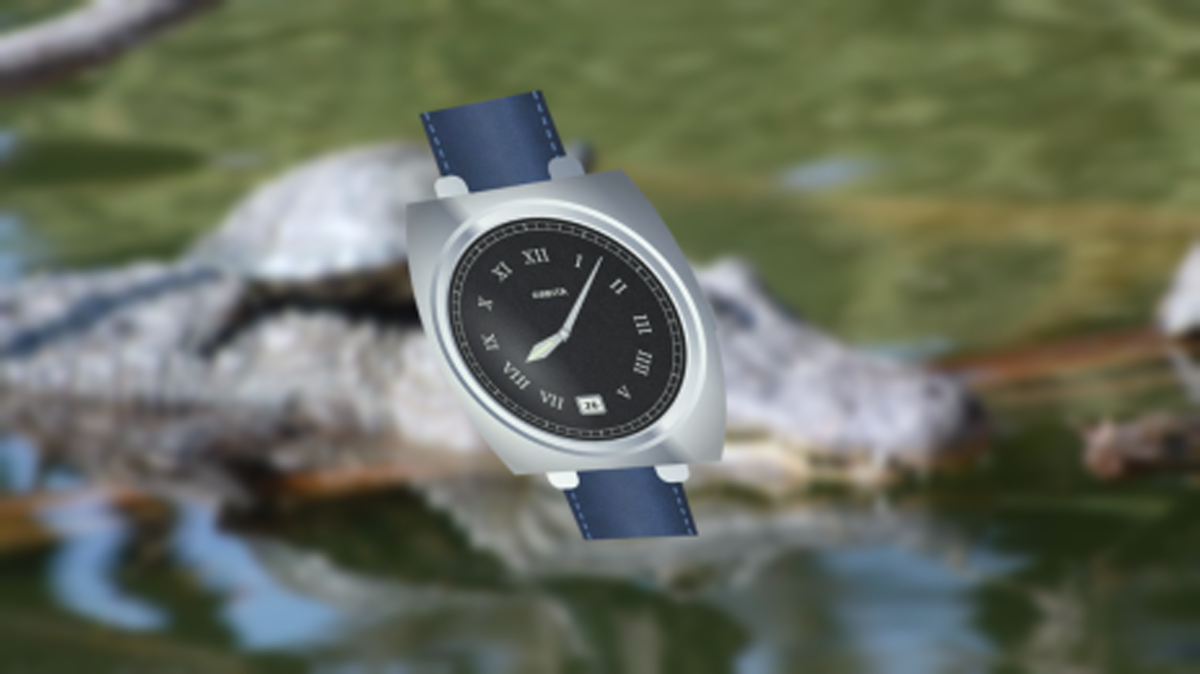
8.07
